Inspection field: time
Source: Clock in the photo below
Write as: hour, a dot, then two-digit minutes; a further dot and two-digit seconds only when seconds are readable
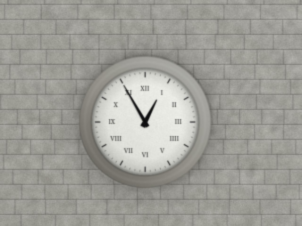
12.55
